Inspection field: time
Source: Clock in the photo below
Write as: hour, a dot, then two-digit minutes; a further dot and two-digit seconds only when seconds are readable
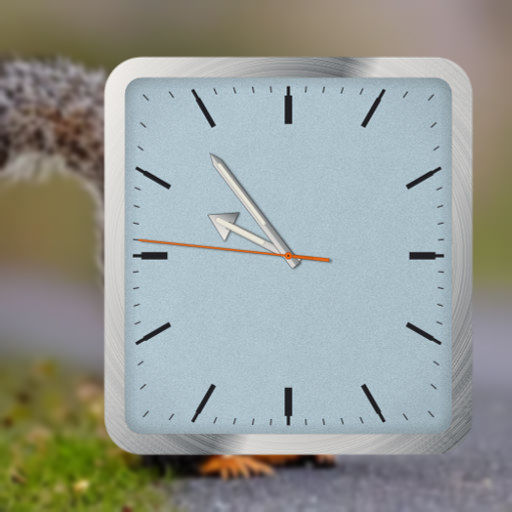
9.53.46
